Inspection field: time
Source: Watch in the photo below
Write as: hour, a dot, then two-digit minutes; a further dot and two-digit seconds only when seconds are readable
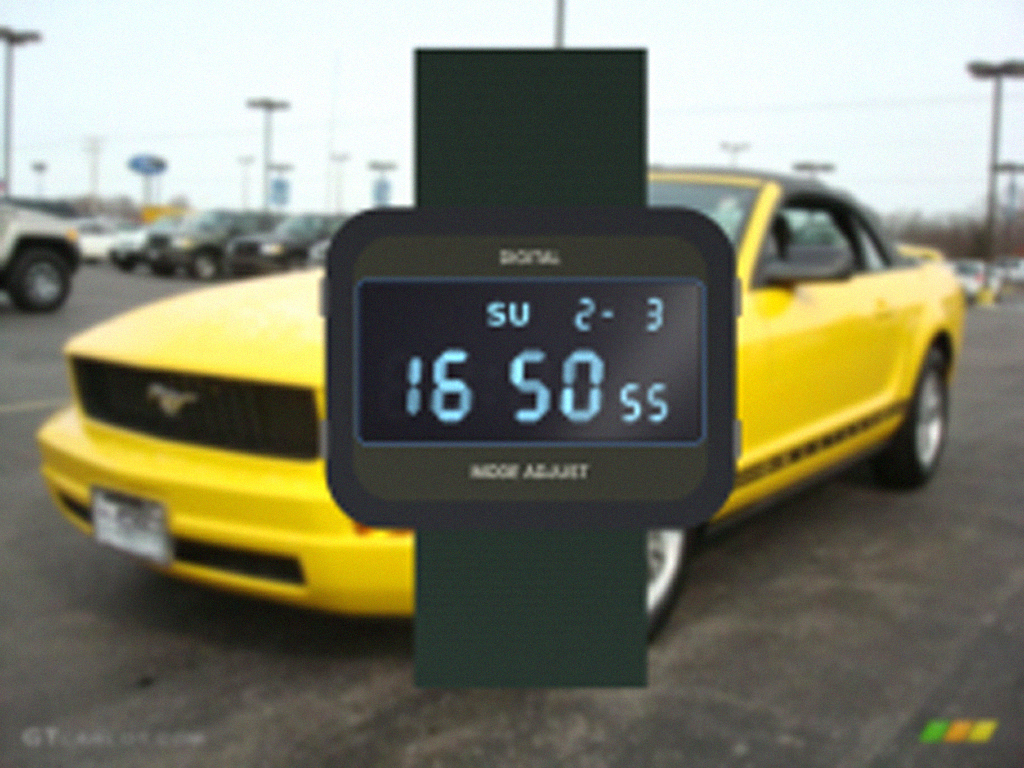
16.50.55
